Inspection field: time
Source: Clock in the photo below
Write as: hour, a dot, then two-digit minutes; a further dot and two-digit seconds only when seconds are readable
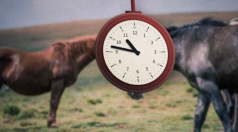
10.47
